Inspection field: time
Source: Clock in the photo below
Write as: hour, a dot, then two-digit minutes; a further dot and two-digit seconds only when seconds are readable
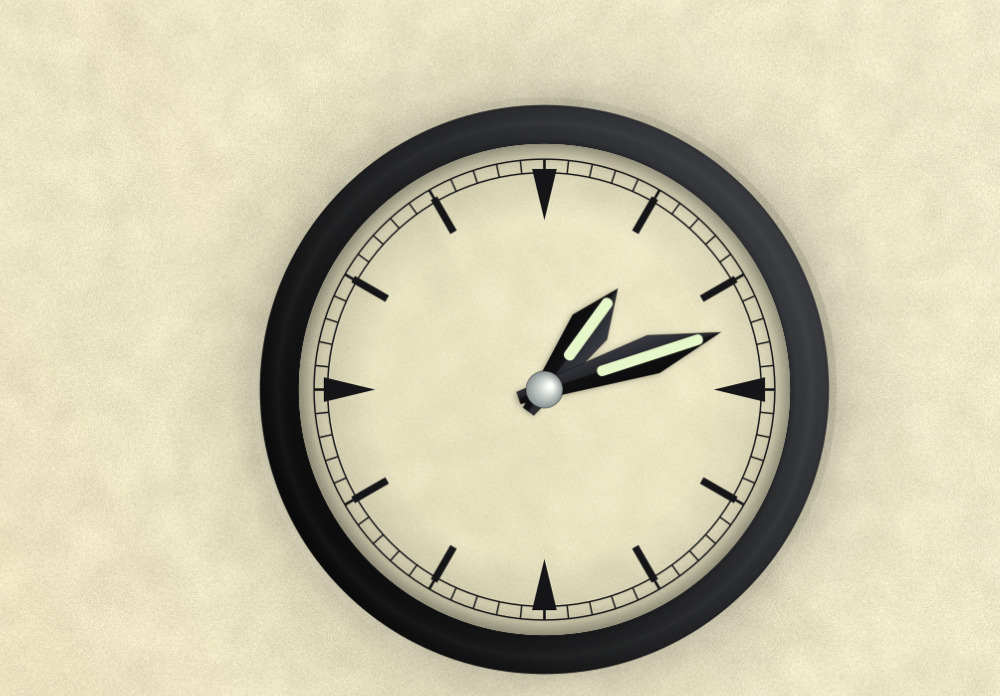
1.12
